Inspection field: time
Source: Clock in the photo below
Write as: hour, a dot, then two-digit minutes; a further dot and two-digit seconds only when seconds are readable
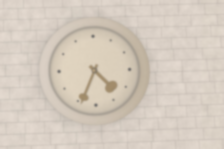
4.34
